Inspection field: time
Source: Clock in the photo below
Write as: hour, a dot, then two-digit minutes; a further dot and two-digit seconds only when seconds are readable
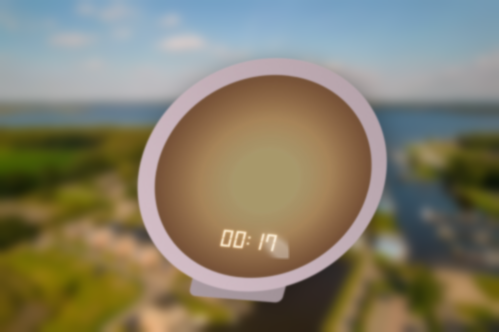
0.17
